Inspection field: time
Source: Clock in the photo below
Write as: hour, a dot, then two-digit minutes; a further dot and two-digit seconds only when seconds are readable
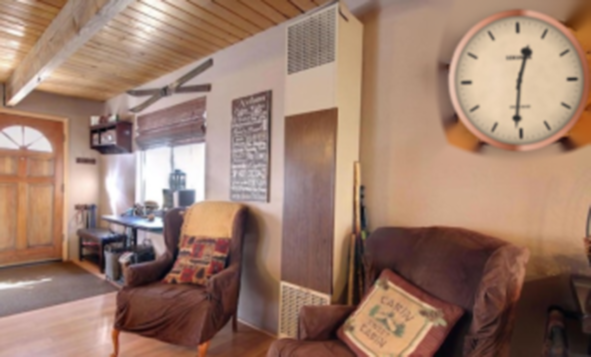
12.31
